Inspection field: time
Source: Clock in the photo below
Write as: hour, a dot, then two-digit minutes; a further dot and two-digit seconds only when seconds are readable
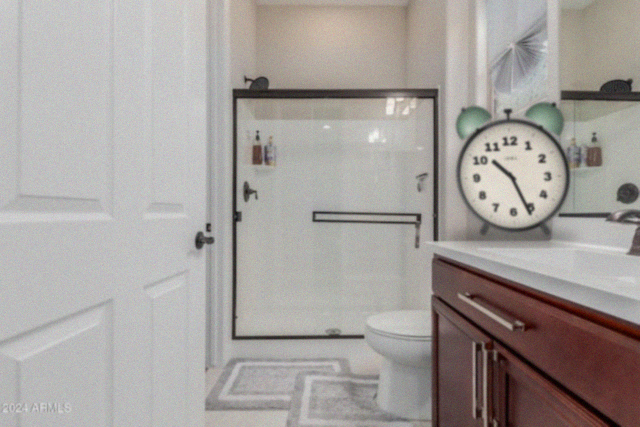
10.26
